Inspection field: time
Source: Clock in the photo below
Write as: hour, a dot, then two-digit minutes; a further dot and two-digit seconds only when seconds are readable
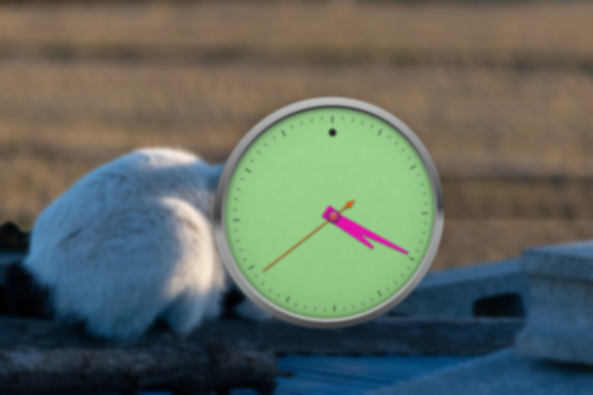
4.19.39
